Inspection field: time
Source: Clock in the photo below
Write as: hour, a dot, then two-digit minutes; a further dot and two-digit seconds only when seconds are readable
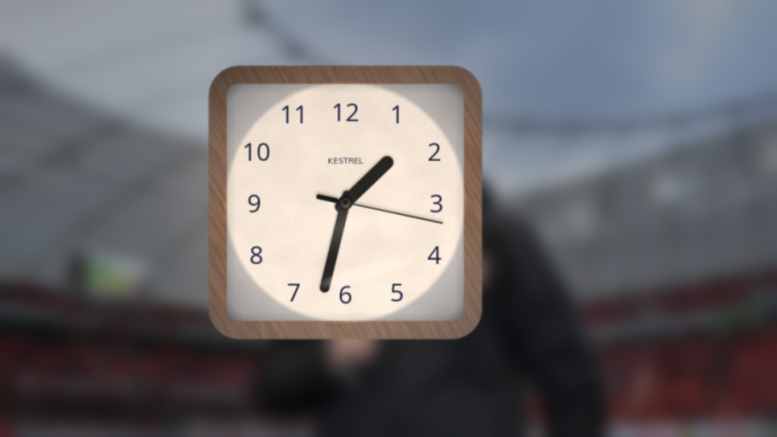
1.32.17
